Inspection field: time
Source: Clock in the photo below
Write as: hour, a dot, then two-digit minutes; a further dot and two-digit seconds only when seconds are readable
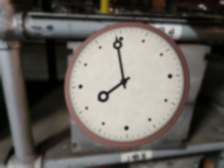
7.59
